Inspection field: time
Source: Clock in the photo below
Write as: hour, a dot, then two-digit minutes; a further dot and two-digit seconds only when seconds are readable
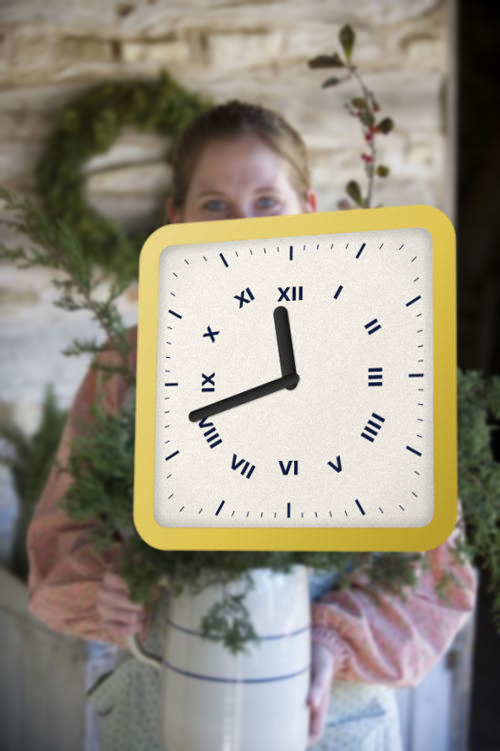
11.42
